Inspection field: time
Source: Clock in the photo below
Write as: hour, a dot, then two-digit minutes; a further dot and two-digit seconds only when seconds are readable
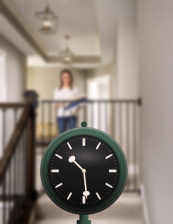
10.29
